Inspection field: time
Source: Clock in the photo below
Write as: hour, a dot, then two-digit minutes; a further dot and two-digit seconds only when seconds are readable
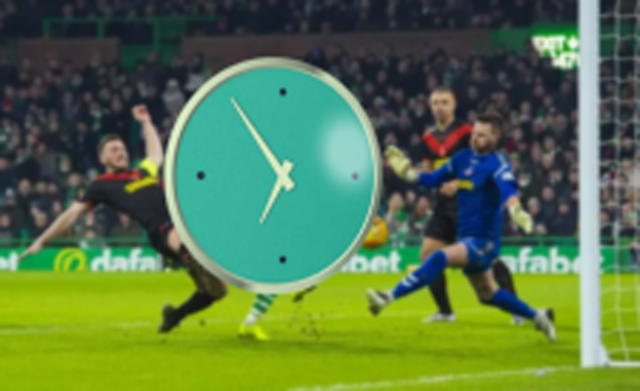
6.54
